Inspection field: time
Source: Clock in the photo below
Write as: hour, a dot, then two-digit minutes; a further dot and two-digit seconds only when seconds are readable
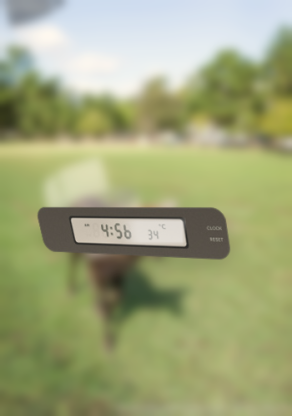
4.56
